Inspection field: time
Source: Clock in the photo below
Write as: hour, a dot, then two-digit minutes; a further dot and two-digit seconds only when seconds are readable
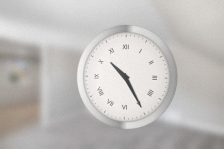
10.25
